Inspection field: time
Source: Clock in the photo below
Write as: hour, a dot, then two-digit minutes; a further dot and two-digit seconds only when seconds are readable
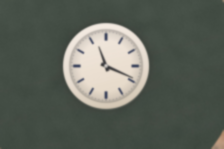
11.19
